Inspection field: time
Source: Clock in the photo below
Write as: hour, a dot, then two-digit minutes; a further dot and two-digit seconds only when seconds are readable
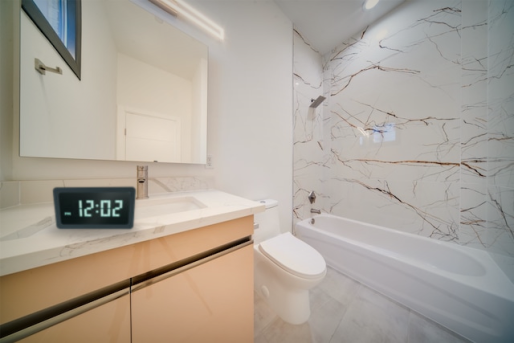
12.02
